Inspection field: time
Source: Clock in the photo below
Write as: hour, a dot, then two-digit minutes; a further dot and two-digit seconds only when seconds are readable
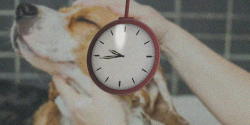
9.44
